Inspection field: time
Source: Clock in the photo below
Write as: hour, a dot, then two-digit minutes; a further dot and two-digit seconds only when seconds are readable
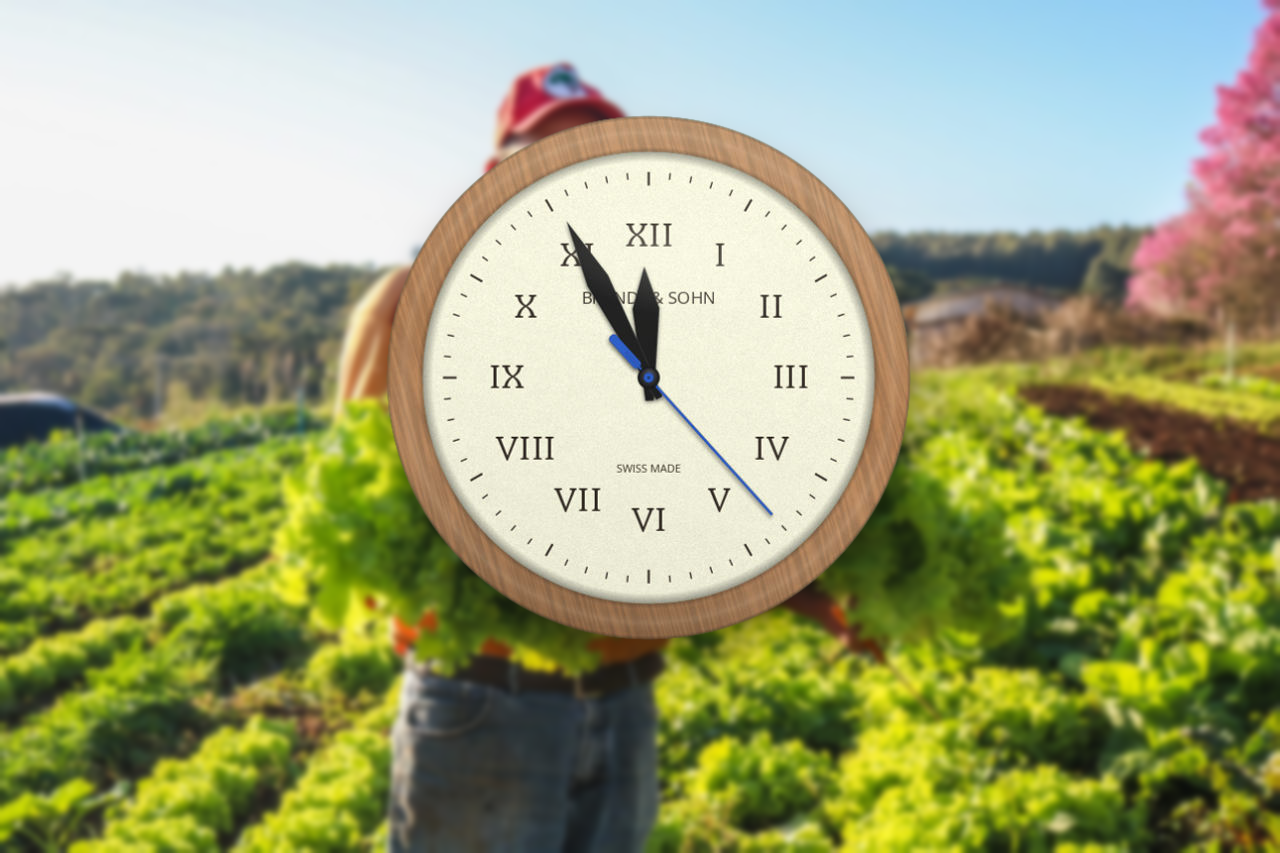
11.55.23
